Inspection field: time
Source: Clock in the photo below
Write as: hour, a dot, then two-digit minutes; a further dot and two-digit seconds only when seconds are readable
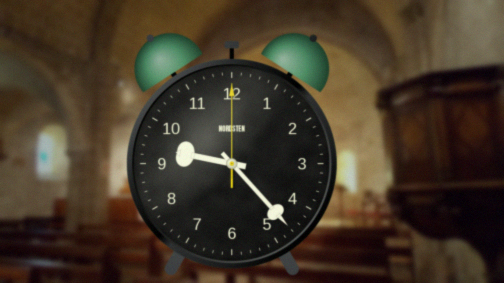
9.23.00
